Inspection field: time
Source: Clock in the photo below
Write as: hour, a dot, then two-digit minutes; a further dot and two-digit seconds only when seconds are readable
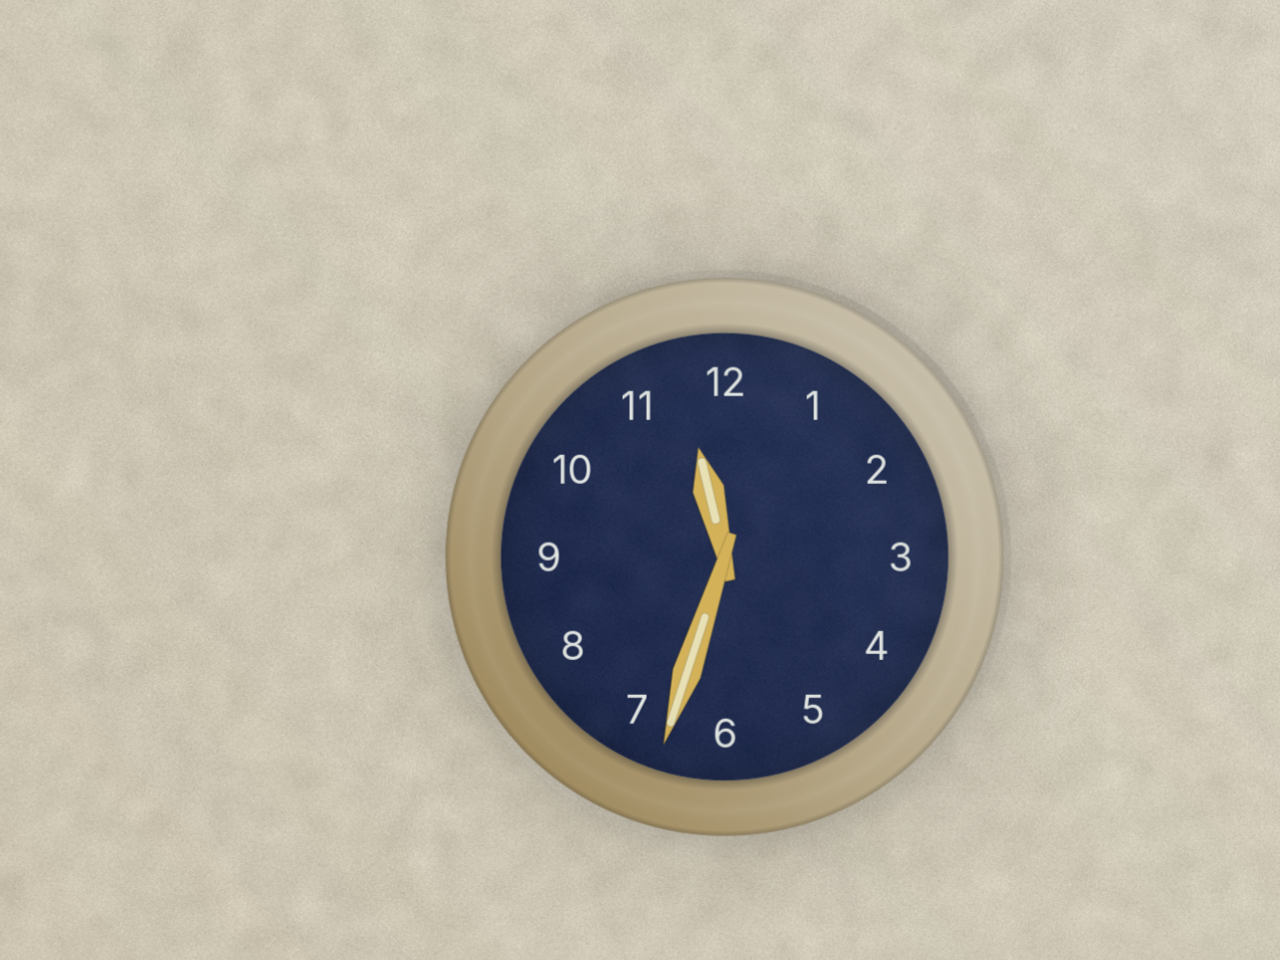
11.33
